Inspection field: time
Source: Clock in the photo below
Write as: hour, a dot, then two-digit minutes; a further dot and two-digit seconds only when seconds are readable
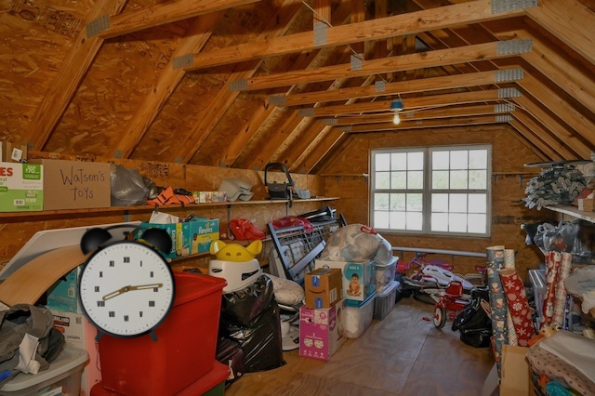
8.14
